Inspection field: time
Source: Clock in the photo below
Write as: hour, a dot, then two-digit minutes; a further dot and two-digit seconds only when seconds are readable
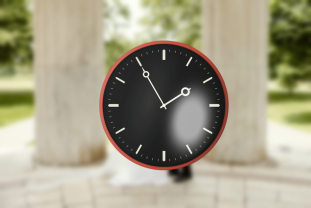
1.55
